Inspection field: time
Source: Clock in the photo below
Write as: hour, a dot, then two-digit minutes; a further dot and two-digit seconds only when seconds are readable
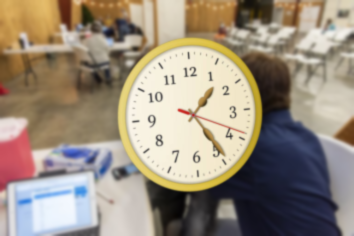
1.24.19
